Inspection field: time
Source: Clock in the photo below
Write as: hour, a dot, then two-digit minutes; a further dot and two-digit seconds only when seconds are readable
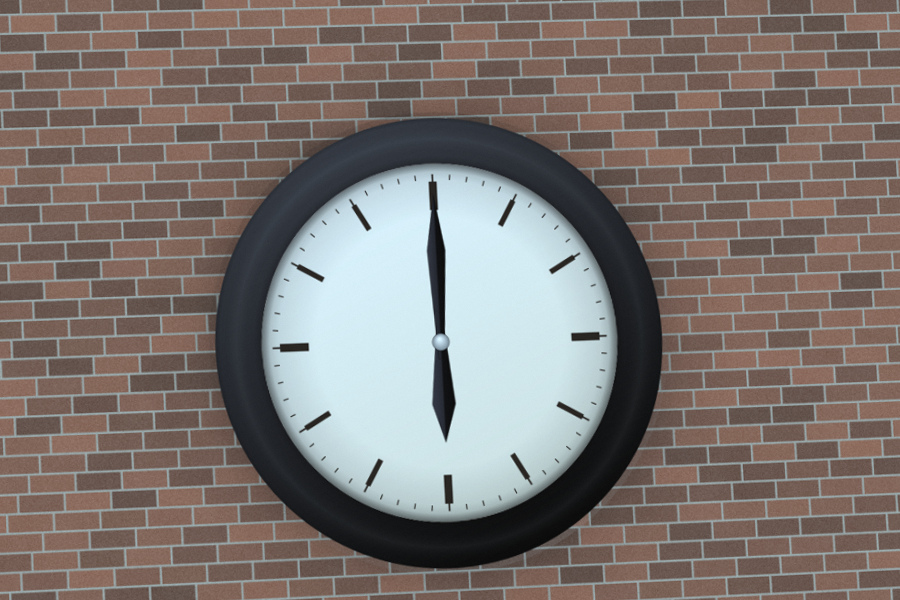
6.00
